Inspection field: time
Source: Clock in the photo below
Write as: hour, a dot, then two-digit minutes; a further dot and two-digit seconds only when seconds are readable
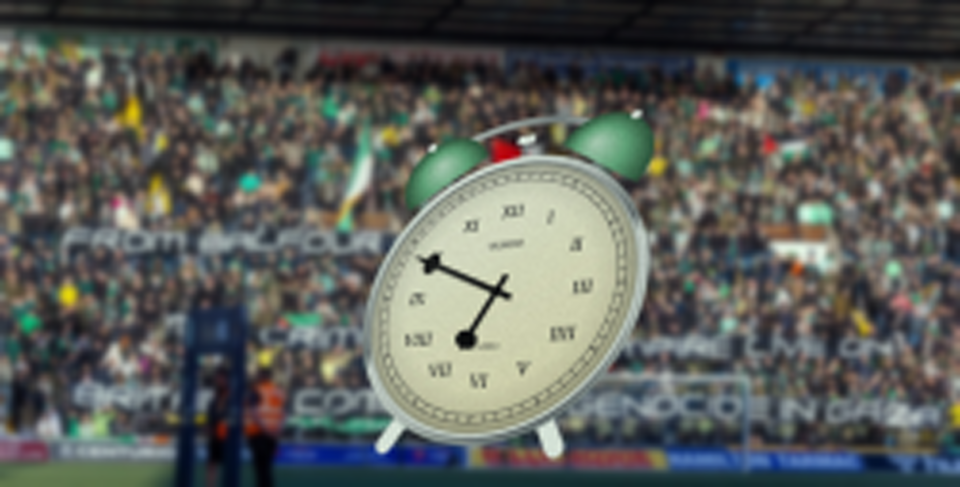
6.49
